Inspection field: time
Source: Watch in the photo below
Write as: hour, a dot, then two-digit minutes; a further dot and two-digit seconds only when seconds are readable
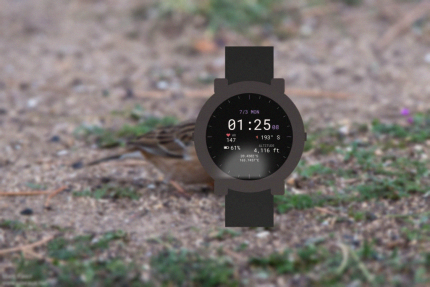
1.25
